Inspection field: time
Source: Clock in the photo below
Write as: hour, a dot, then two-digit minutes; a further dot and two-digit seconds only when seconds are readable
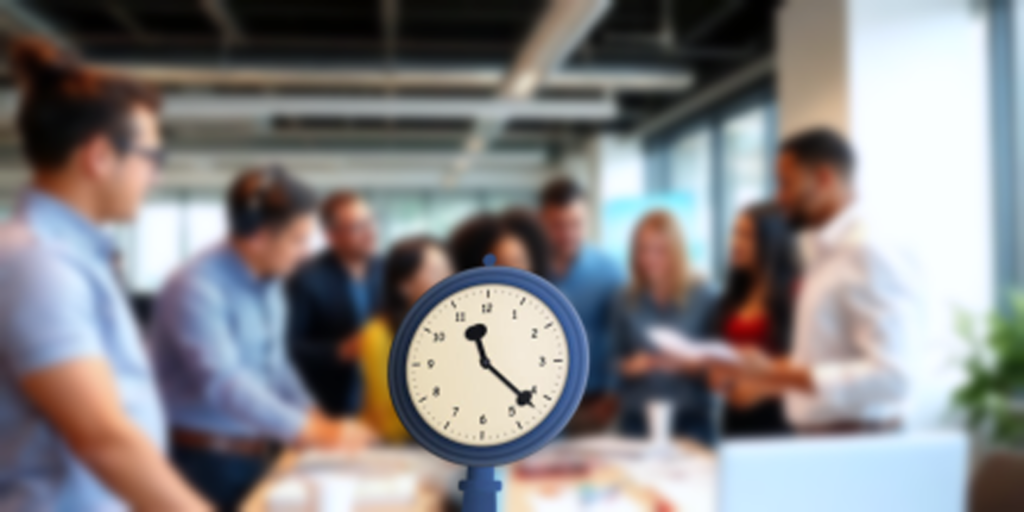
11.22
